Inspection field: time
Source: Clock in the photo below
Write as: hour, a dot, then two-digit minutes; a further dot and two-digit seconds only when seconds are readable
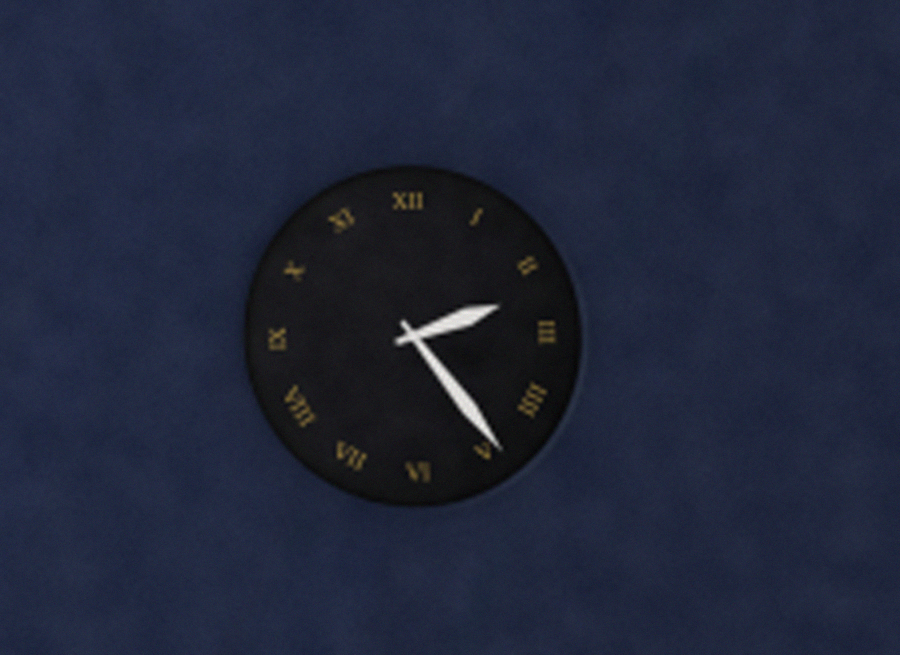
2.24
